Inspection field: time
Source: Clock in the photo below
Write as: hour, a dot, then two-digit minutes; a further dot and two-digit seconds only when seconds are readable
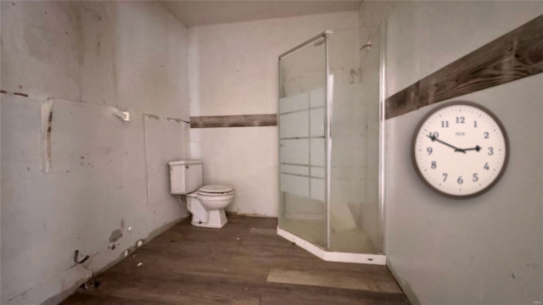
2.49
